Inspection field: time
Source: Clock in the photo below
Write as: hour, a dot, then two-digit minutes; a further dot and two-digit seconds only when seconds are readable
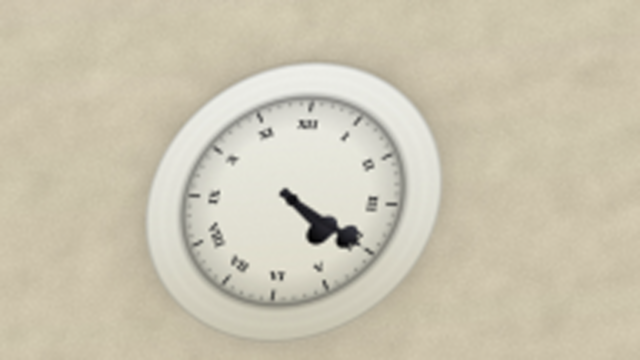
4.20
